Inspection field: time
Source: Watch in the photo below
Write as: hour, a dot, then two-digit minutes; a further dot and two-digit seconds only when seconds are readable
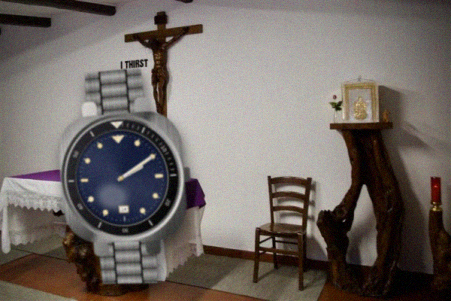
2.10
